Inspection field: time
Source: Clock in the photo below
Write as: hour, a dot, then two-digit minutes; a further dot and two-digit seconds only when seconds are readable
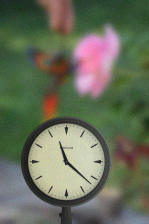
11.22
